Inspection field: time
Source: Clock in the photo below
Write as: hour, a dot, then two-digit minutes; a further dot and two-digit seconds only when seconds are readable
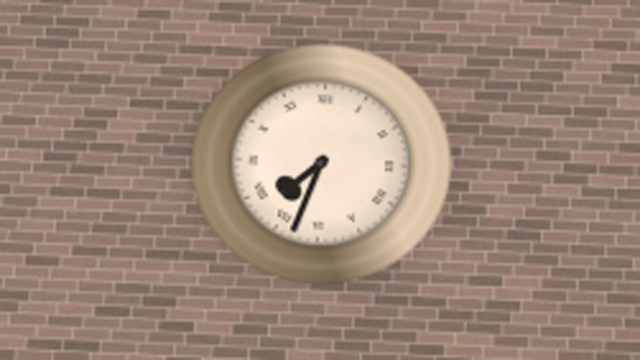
7.33
